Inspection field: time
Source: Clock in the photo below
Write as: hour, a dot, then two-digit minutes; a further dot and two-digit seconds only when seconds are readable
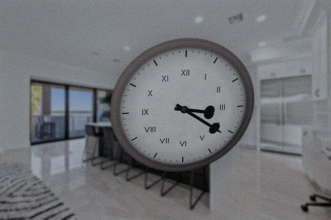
3.21
